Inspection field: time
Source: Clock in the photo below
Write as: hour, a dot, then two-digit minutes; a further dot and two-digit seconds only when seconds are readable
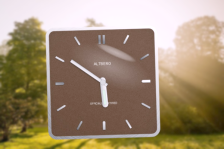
5.51
